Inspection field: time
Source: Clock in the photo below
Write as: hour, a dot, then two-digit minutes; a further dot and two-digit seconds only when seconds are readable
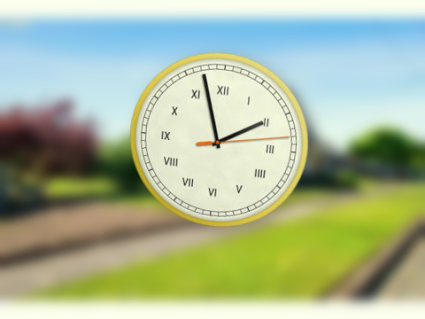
1.57.13
